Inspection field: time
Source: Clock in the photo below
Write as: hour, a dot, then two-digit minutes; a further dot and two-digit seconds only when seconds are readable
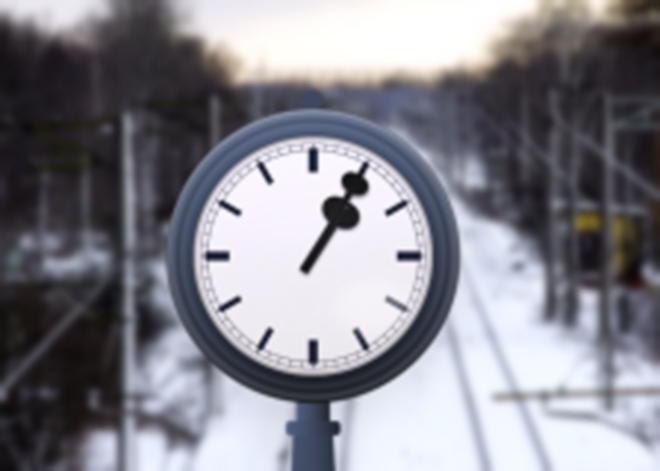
1.05
